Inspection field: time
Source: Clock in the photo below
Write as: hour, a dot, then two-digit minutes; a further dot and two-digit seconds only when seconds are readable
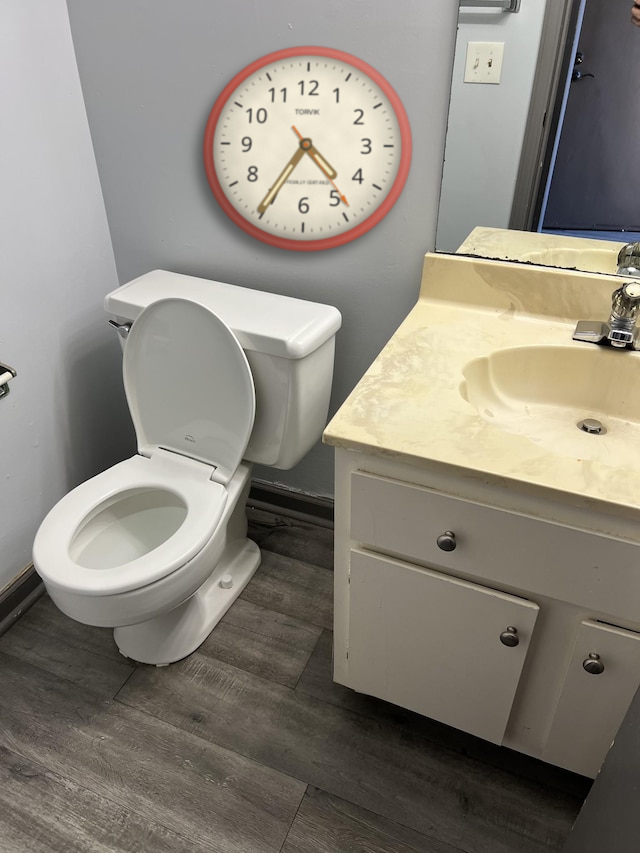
4.35.24
